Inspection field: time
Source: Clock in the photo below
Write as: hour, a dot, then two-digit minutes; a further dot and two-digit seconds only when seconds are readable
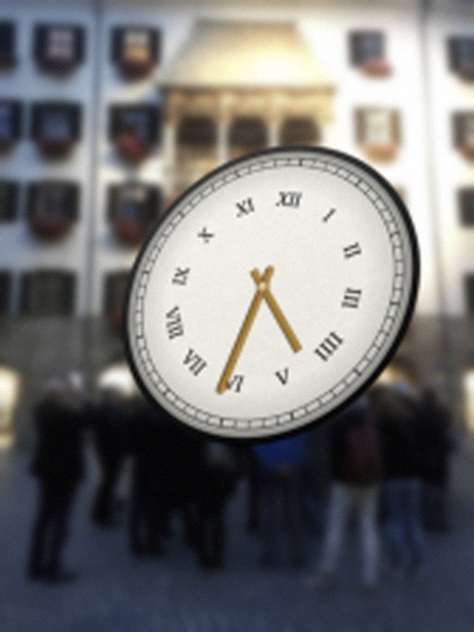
4.31
